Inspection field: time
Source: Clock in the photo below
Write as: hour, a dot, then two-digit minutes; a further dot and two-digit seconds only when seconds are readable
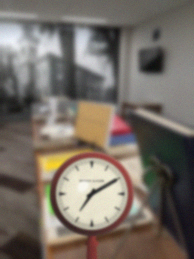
7.10
